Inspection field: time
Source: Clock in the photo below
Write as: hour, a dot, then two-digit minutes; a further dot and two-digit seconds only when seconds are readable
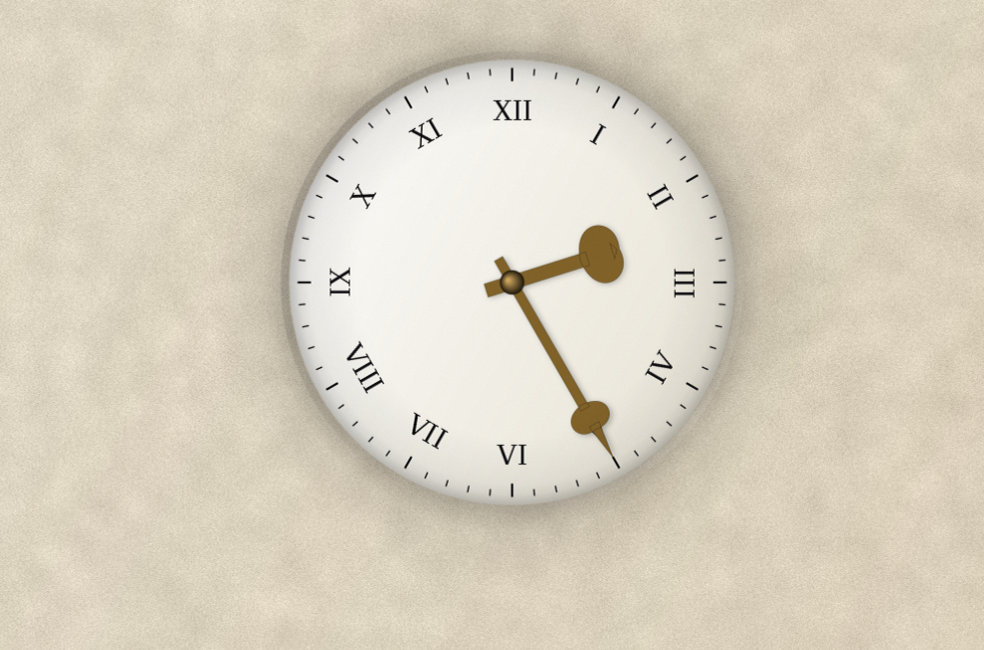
2.25
